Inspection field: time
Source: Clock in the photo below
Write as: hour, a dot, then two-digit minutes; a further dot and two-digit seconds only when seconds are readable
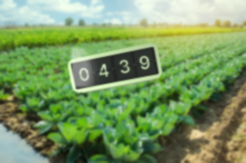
4.39
